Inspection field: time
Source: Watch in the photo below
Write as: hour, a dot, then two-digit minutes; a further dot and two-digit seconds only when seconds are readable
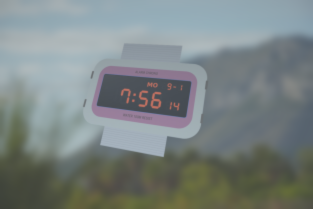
7.56.14
